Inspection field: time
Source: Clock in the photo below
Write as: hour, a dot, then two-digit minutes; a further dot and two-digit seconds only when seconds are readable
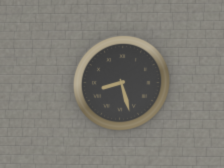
8.27
